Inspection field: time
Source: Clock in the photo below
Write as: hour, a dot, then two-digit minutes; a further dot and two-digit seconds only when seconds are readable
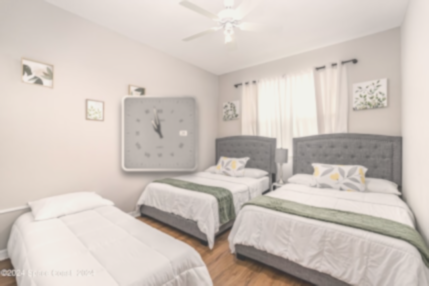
10.58
